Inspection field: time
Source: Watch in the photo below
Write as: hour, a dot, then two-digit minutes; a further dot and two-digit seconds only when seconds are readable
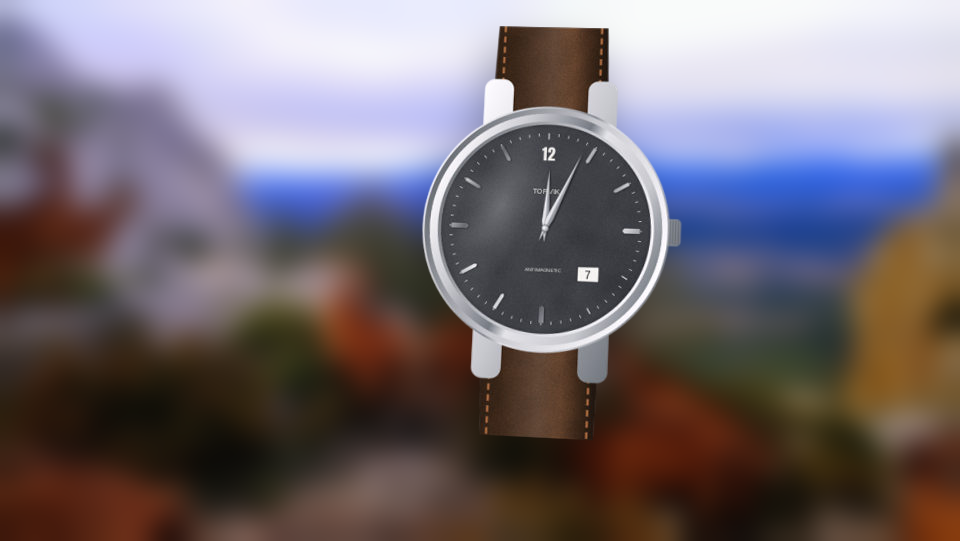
12.04
